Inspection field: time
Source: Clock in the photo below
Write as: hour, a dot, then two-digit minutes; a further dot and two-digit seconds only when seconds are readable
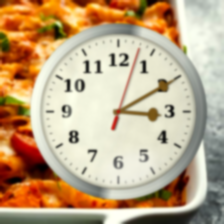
3.10.03
